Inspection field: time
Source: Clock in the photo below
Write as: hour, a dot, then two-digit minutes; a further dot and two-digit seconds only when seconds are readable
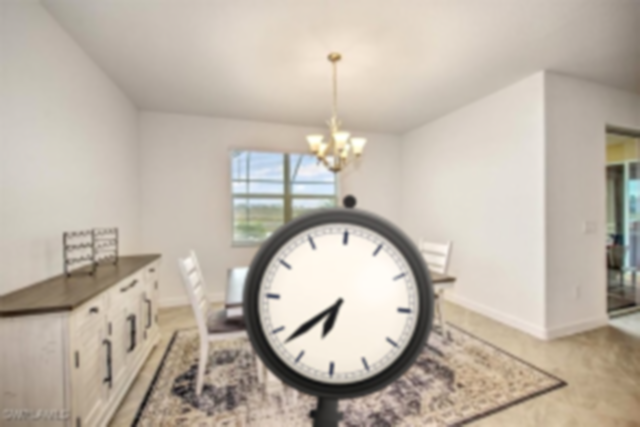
6.38
